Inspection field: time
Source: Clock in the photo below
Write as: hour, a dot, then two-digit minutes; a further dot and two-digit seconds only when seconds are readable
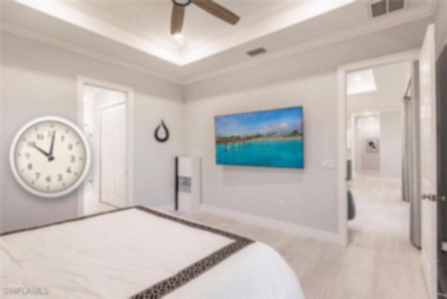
10.01
